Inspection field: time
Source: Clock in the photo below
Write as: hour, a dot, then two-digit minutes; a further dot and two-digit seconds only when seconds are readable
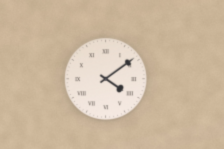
4.09
